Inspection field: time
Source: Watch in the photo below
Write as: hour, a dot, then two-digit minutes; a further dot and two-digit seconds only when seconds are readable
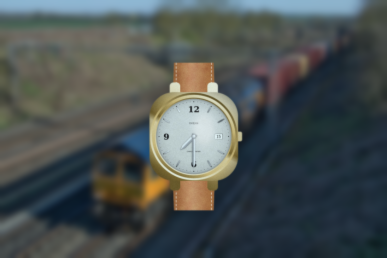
7.30
